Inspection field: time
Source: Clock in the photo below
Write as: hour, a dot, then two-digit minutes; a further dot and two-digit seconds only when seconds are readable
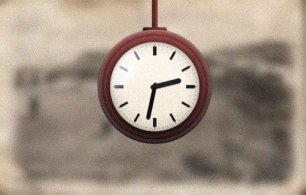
2.32
